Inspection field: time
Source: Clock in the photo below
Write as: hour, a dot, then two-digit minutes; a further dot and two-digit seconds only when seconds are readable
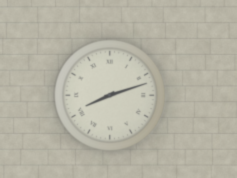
8.12
